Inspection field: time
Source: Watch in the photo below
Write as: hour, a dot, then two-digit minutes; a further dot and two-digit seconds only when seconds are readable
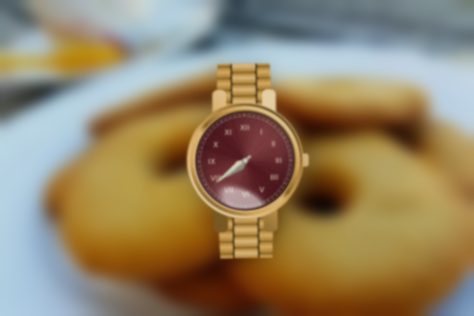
7.39
